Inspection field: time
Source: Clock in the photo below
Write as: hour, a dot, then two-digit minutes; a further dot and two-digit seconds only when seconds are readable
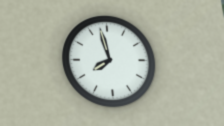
7.58
